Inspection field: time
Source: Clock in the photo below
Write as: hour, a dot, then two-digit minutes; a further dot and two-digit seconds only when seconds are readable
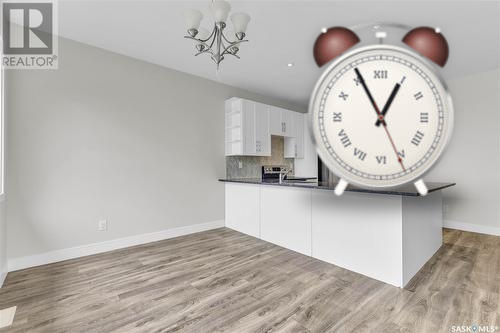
12.55.26
